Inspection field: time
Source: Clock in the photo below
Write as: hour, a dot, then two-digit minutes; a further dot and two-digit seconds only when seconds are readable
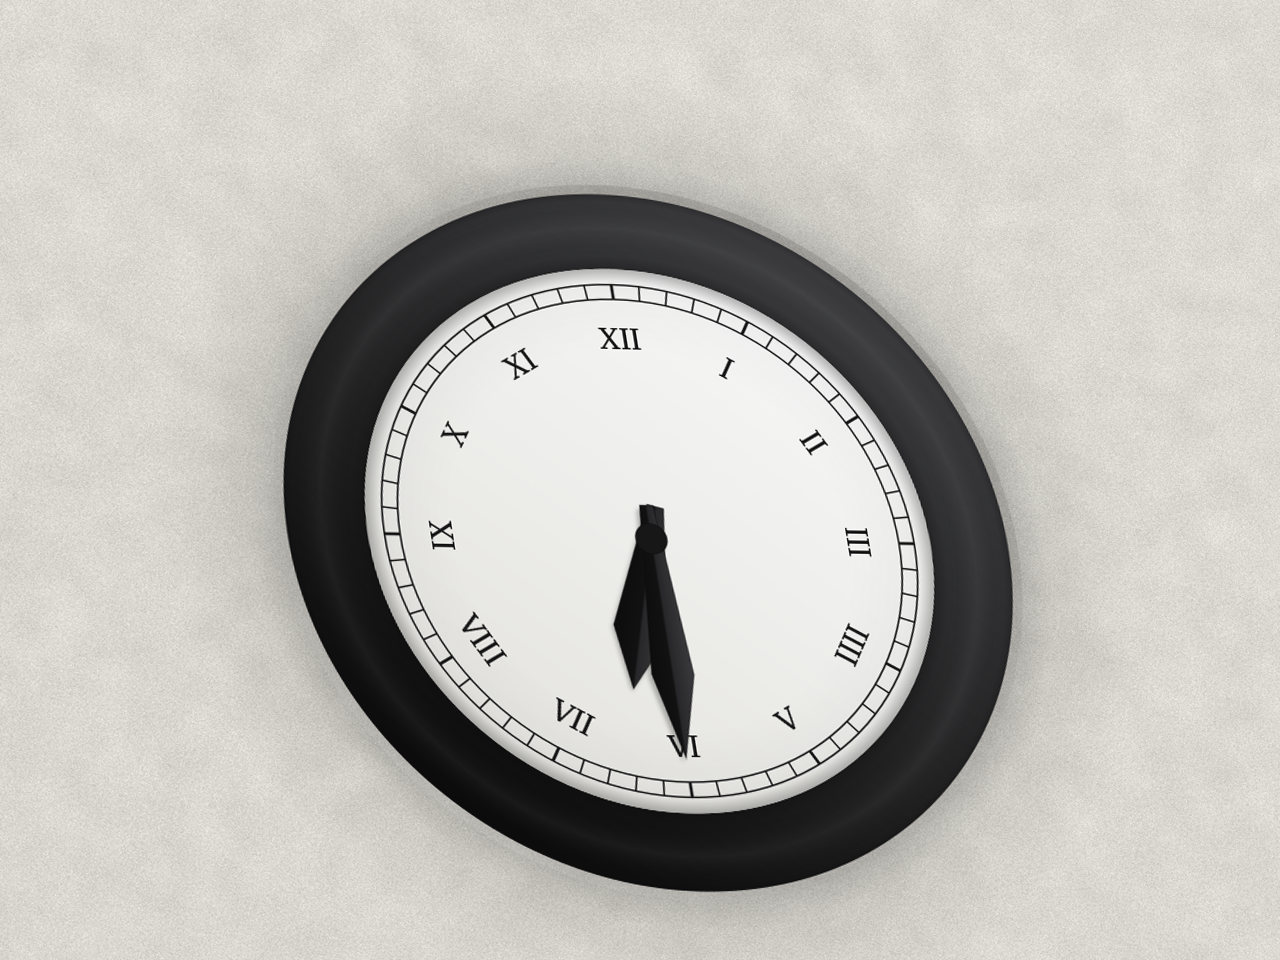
6.30
